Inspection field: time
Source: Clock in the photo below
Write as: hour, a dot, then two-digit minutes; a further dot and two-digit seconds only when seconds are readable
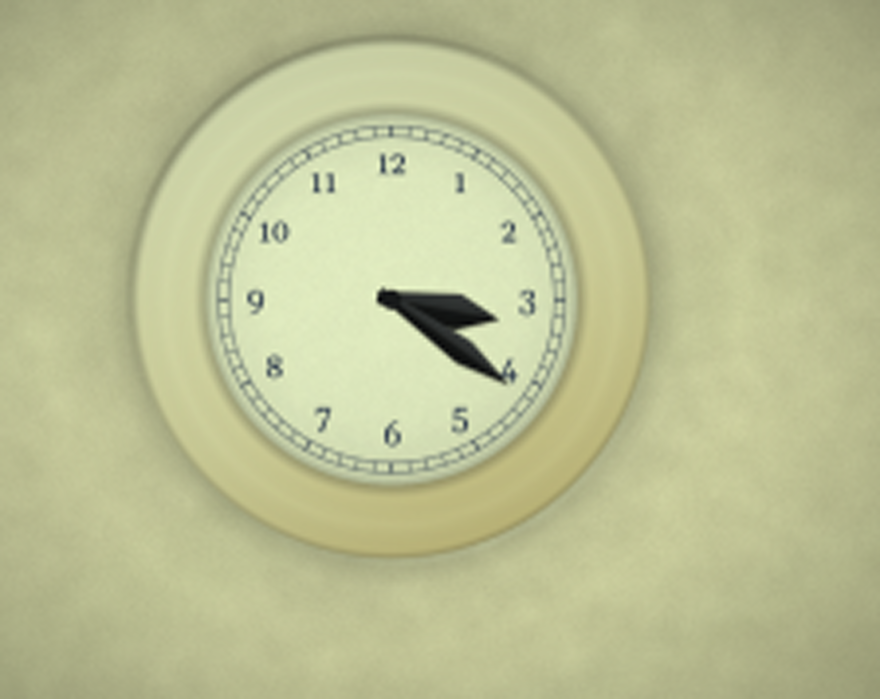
3.21
